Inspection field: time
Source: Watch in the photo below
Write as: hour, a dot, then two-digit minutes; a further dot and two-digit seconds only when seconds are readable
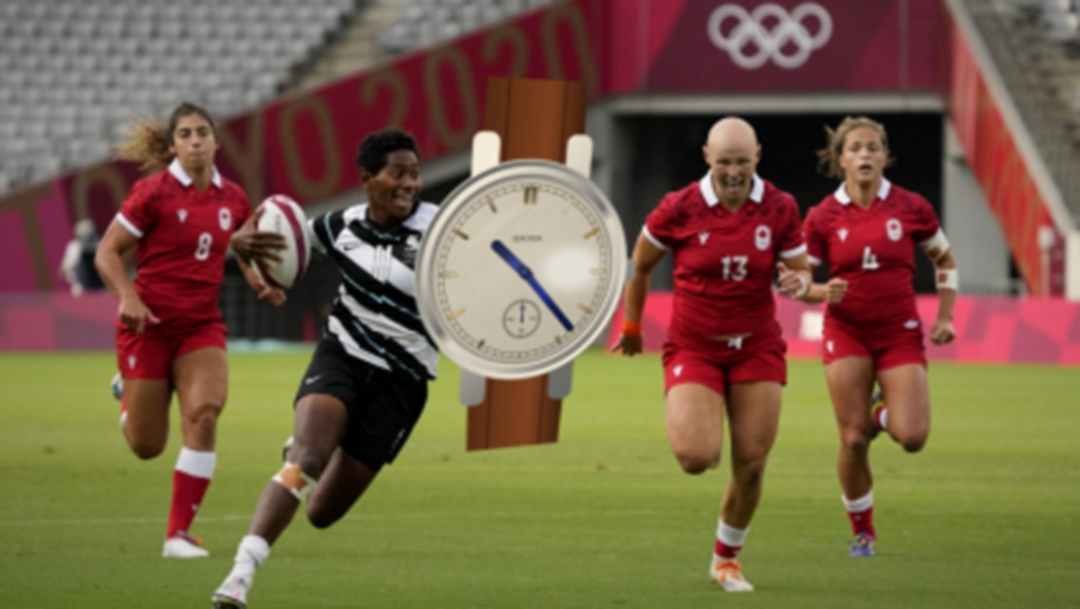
10.23
